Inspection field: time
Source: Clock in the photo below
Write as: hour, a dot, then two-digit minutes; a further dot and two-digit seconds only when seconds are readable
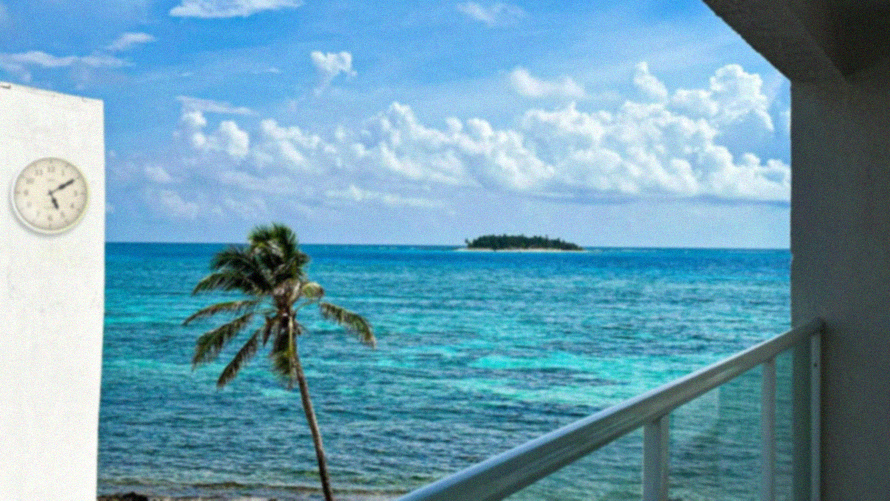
5.10
